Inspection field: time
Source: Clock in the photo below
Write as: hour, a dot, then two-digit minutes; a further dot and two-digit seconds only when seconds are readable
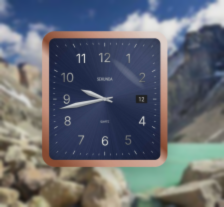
9.43
